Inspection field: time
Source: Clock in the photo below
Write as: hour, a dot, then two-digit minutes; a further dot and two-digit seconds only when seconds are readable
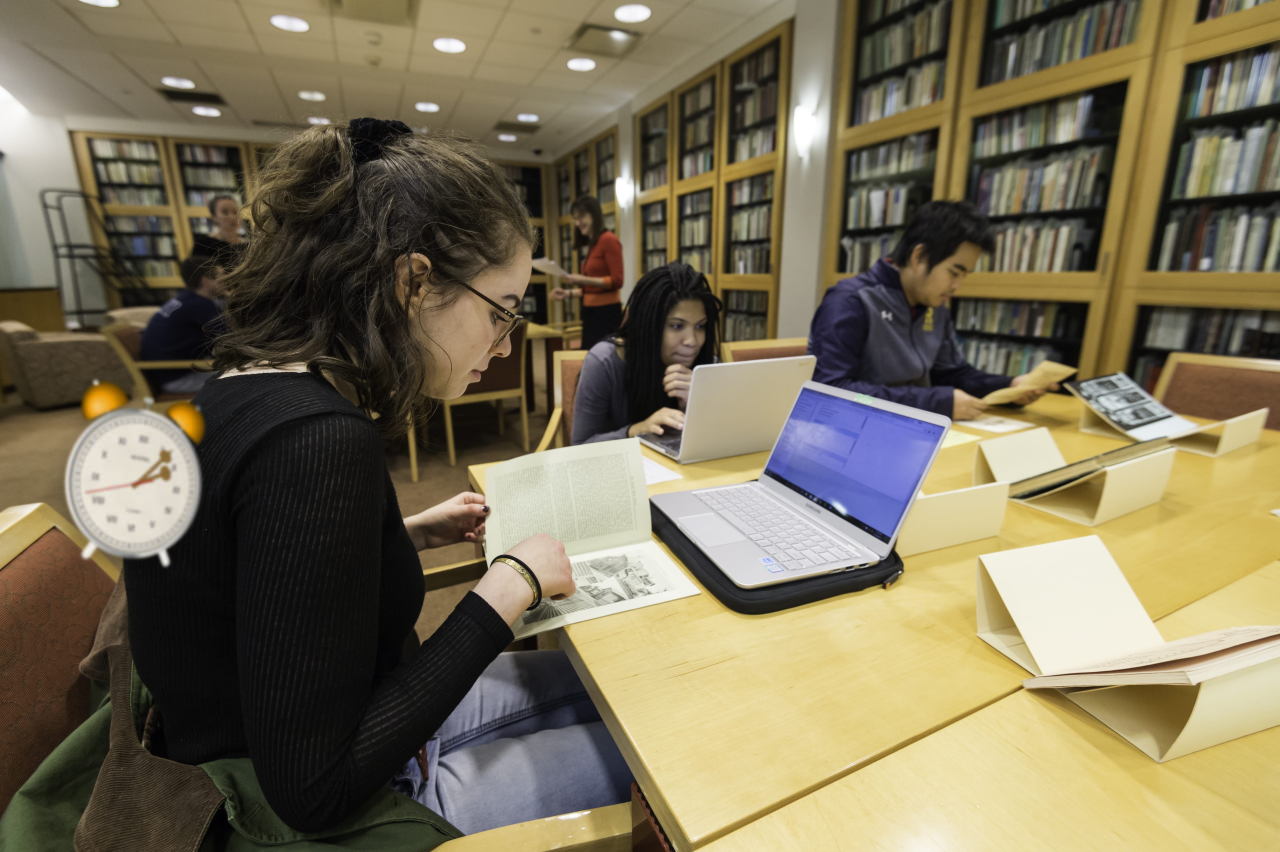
2.06.42
